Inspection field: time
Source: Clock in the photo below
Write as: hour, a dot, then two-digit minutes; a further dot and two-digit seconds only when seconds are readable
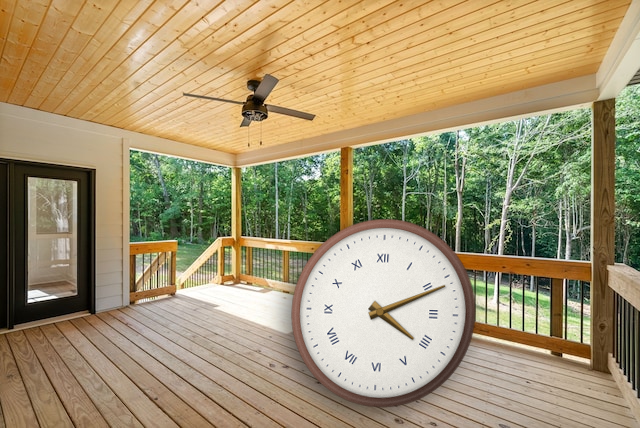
4.11
